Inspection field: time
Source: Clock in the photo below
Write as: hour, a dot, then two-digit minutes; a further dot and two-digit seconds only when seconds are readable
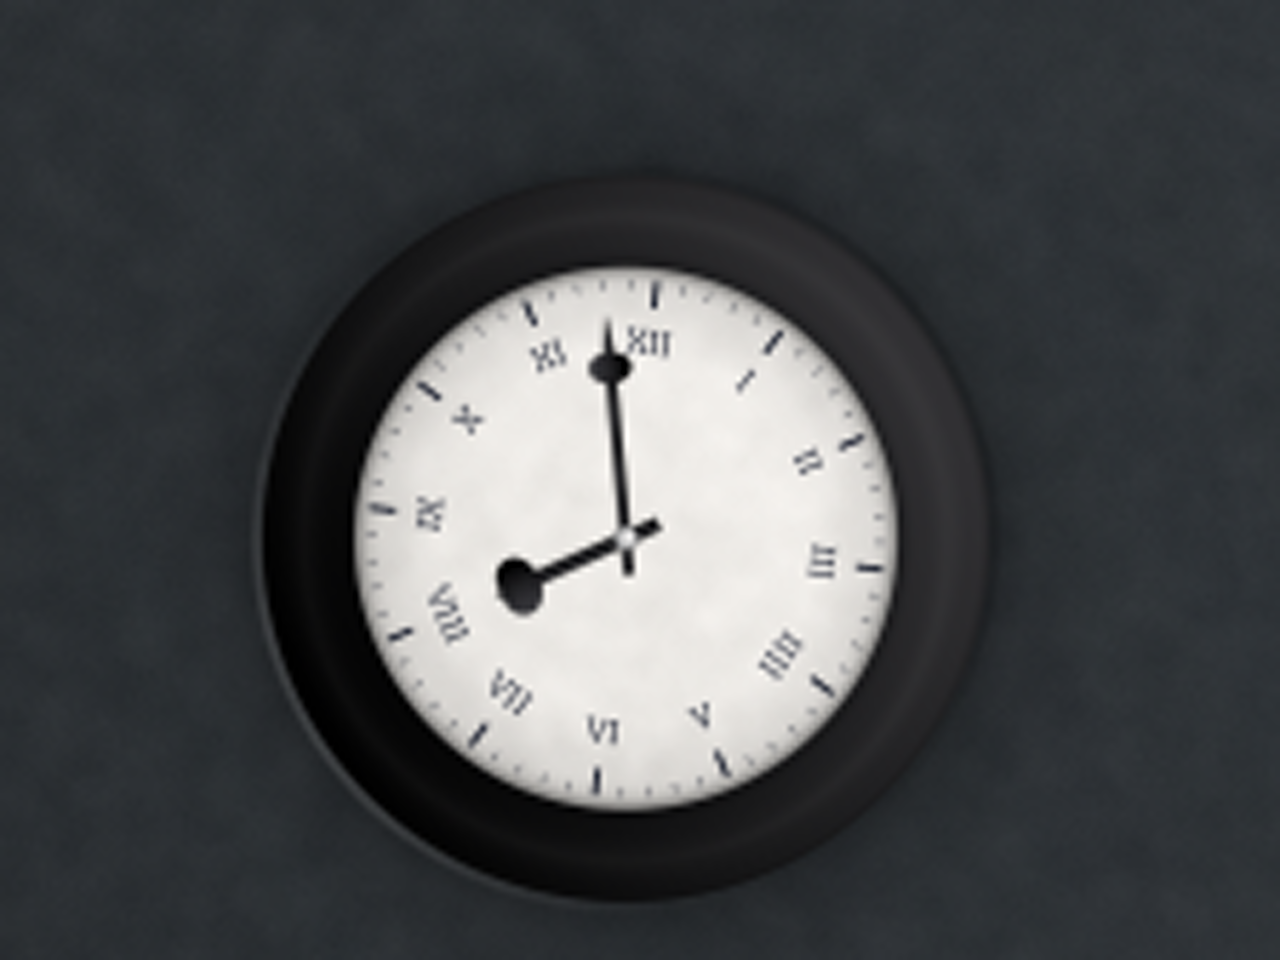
7.58
